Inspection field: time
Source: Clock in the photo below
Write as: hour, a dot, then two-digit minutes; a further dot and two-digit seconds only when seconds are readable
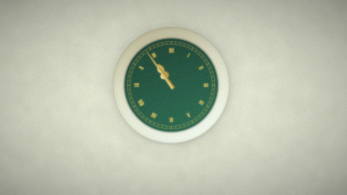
10.54
